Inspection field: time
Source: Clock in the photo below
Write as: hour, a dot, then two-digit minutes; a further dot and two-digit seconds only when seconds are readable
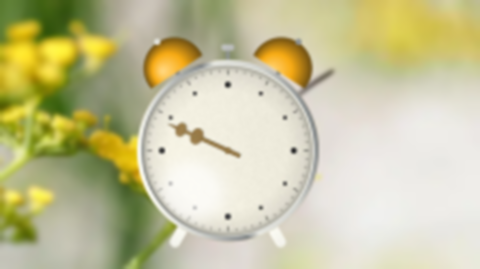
9.49
